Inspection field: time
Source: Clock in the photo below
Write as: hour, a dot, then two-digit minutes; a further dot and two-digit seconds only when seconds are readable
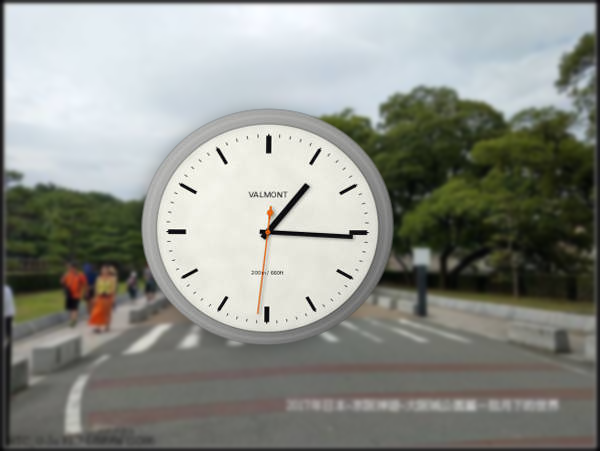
1.15.31
